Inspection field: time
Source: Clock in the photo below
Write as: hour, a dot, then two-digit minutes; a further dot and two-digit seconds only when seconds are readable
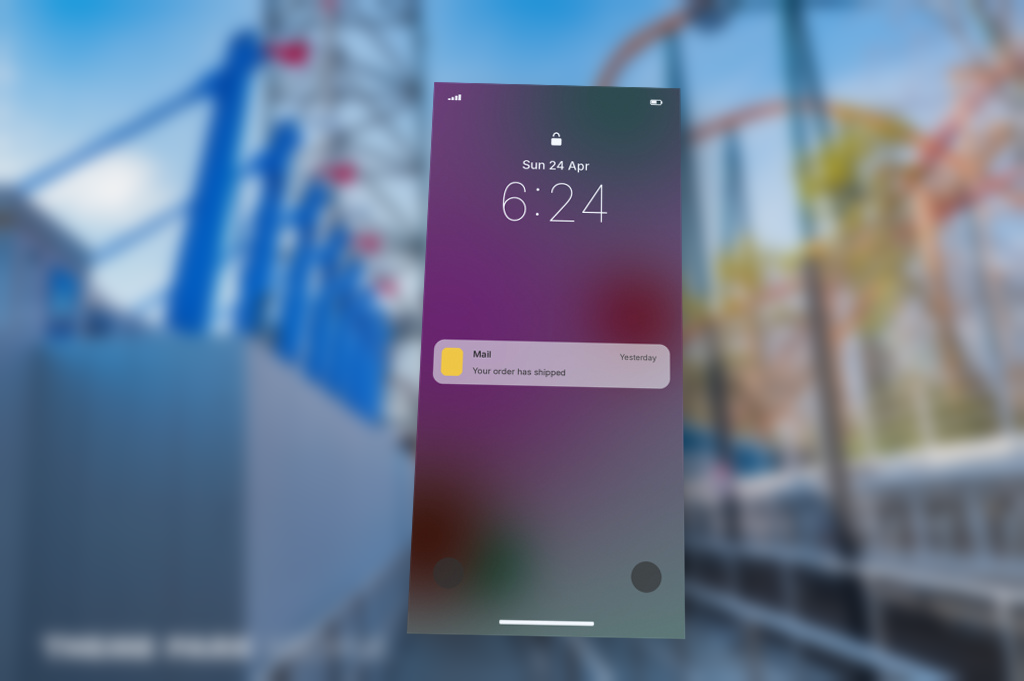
6.24
